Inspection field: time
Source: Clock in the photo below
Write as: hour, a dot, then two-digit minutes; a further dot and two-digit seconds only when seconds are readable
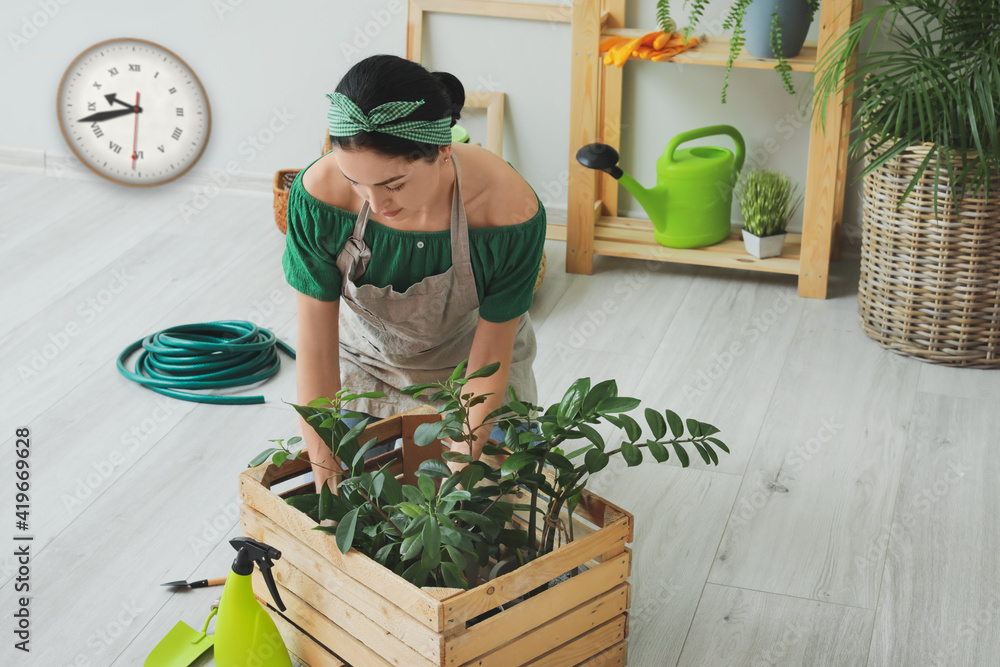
9.42.31
